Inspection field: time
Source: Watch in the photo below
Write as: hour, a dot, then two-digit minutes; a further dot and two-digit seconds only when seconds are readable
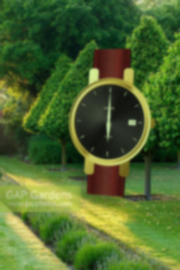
6.00
